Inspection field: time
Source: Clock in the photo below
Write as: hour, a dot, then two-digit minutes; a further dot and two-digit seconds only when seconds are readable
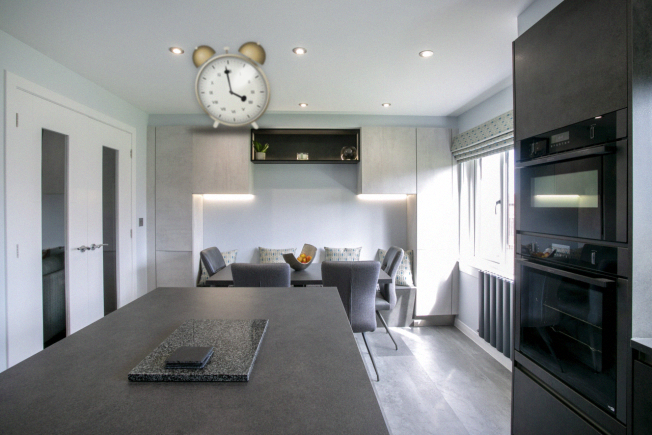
3.59
